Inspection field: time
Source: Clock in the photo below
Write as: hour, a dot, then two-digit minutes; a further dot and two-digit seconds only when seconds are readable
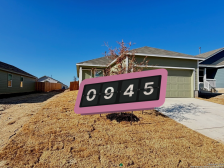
9.45
